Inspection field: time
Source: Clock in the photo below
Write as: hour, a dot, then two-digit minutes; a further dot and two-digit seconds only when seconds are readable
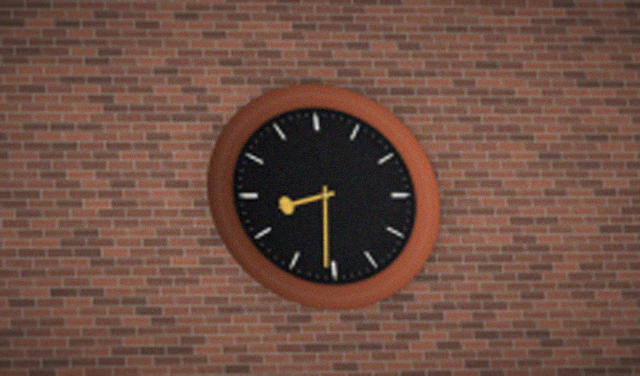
8.31
